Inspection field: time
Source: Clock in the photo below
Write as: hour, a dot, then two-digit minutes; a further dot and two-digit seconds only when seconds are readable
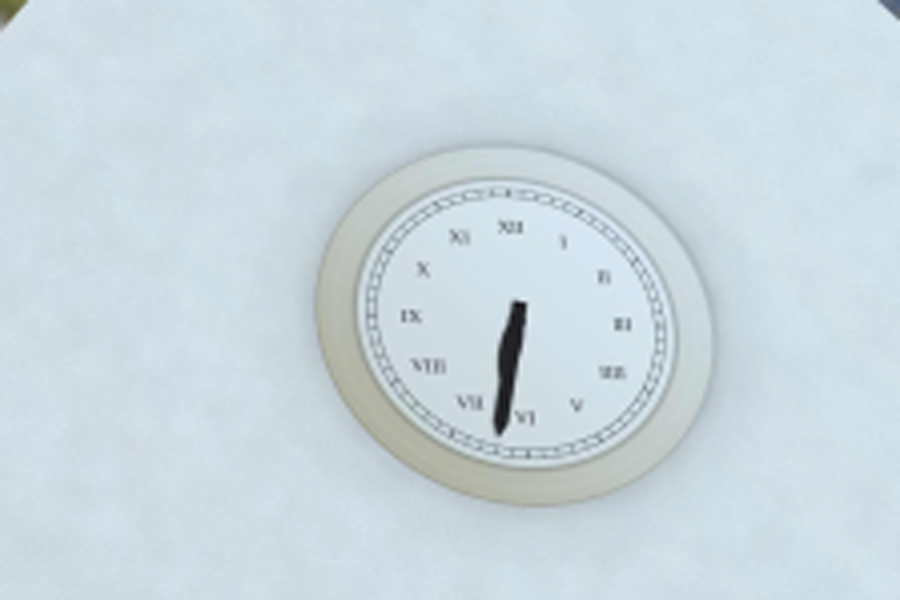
6.32
